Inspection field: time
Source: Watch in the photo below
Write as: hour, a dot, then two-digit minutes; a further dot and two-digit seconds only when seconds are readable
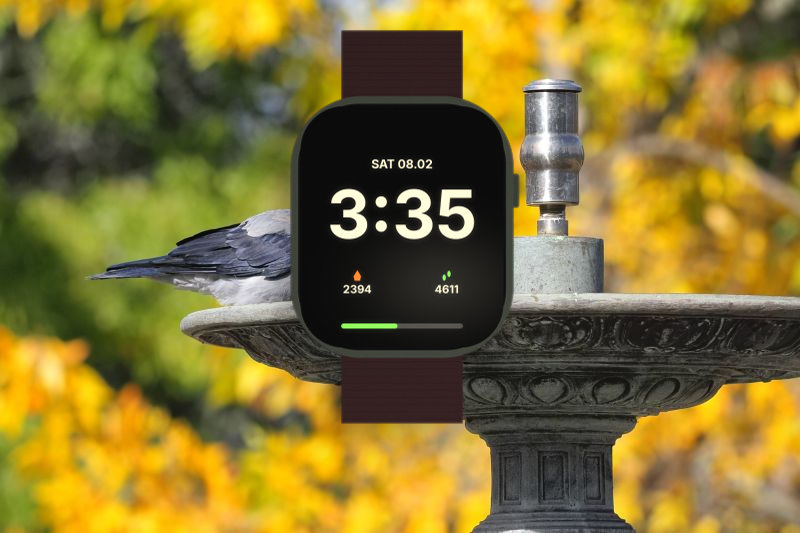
3.35
